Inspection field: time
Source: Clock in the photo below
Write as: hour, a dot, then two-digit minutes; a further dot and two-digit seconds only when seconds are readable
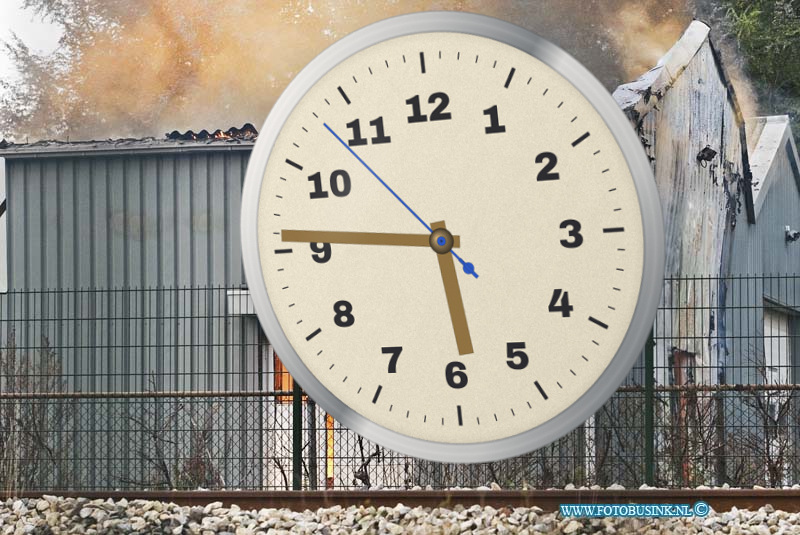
5.45.53
